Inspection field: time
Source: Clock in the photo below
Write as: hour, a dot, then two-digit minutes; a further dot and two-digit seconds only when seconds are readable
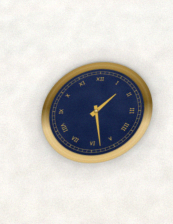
1.28
